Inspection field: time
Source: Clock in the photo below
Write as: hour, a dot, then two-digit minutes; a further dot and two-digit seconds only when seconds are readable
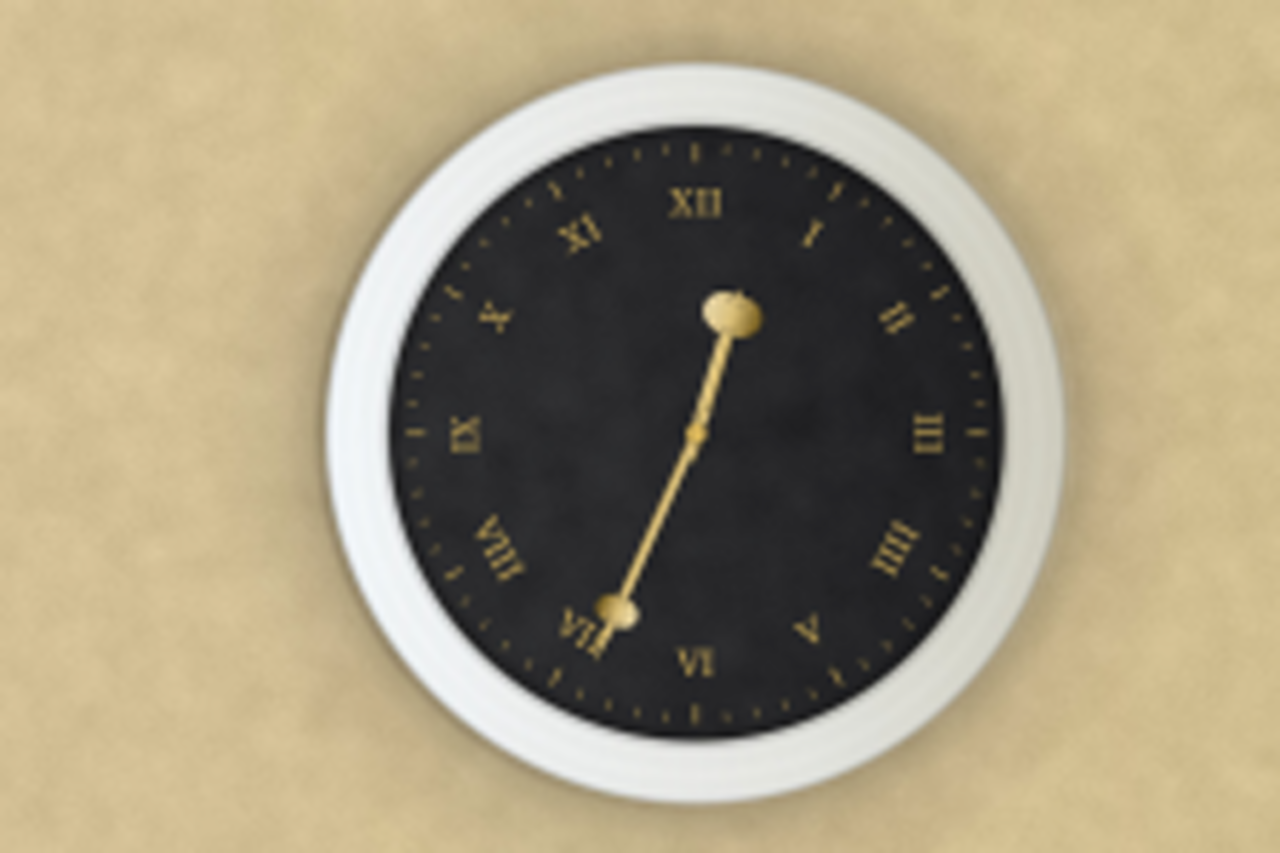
12.34
